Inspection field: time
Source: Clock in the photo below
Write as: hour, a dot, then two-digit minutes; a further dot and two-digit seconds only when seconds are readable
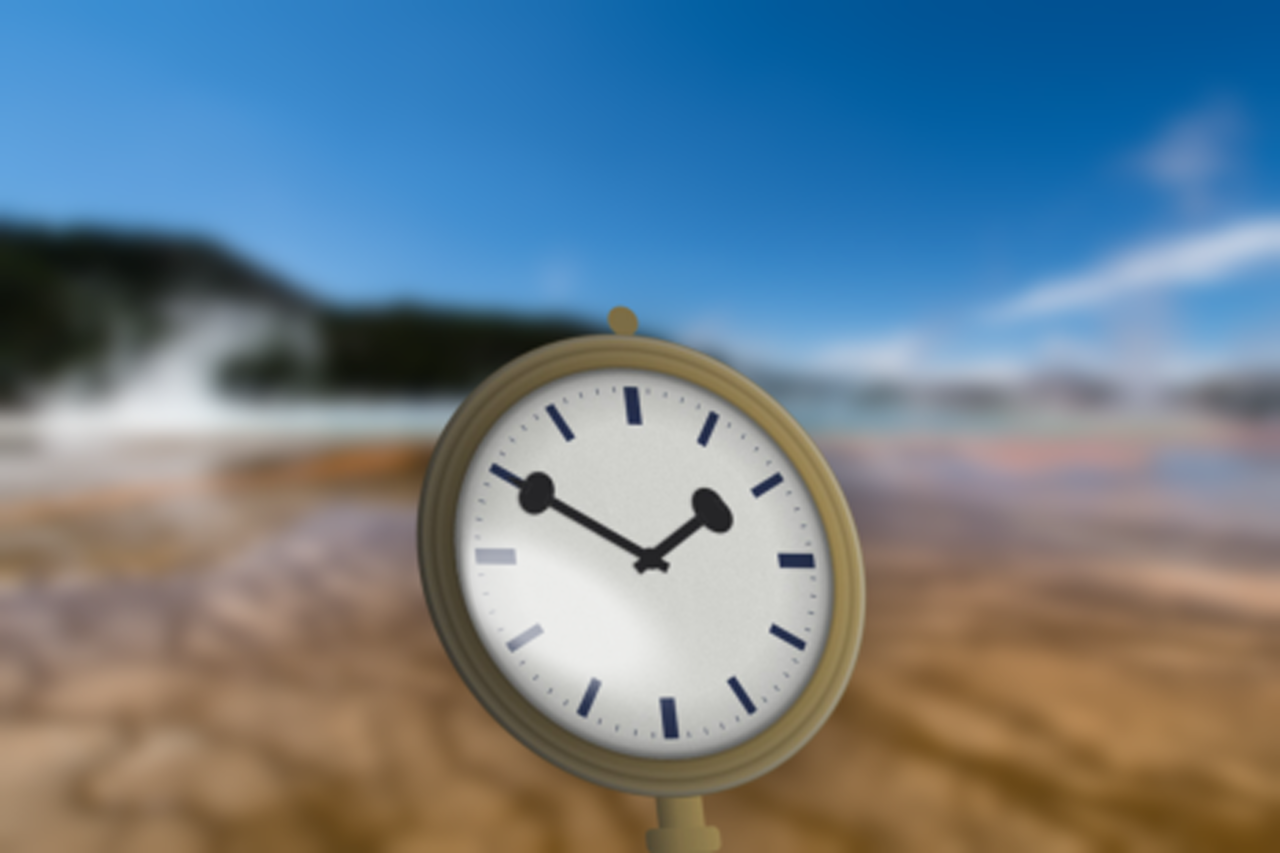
1.50
